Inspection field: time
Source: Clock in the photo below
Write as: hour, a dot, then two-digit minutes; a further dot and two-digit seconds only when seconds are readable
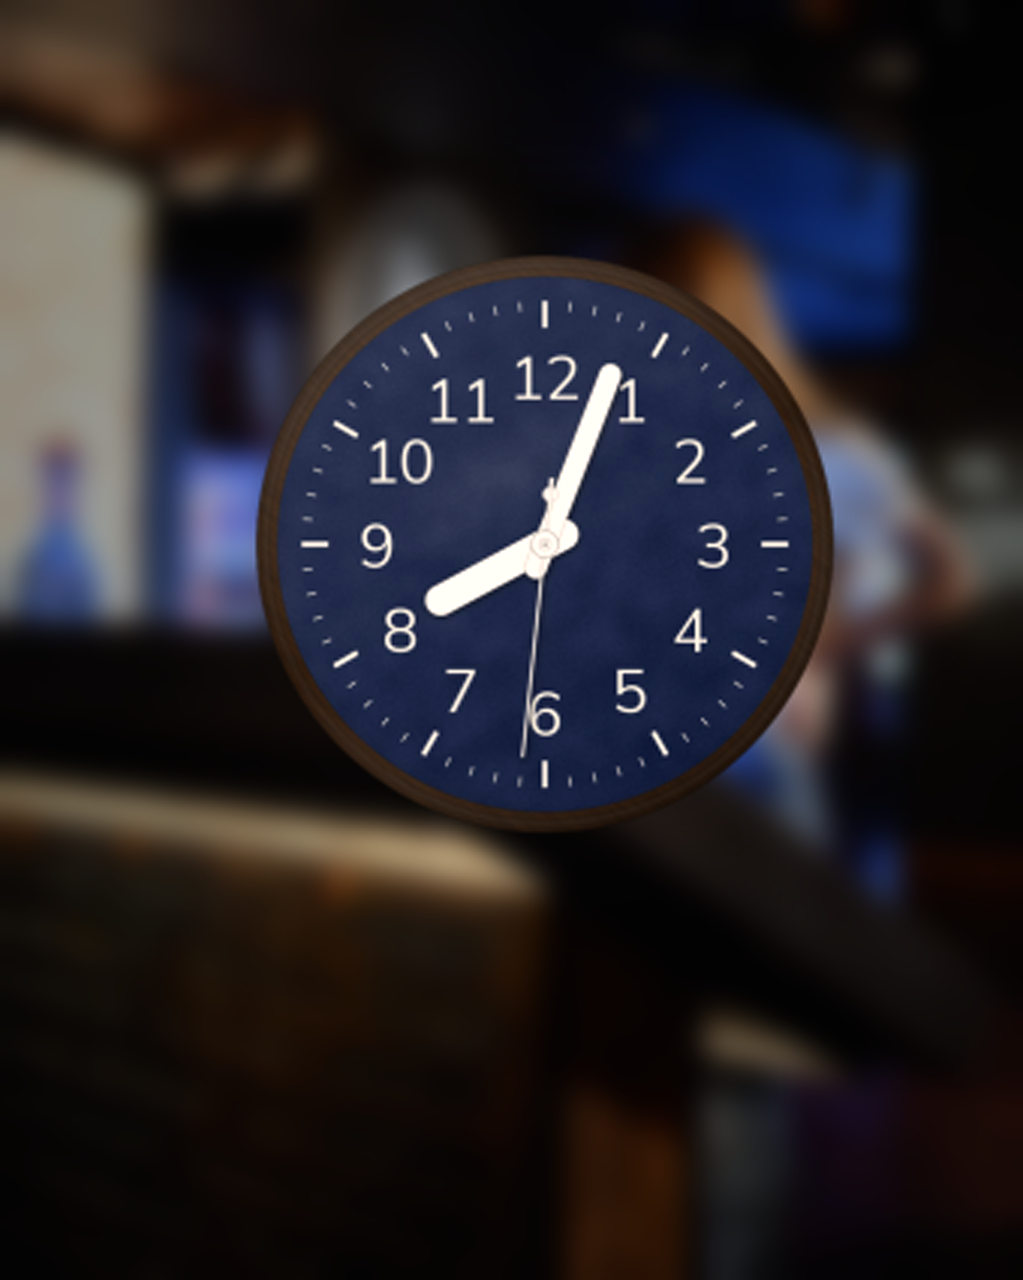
8.03.31
